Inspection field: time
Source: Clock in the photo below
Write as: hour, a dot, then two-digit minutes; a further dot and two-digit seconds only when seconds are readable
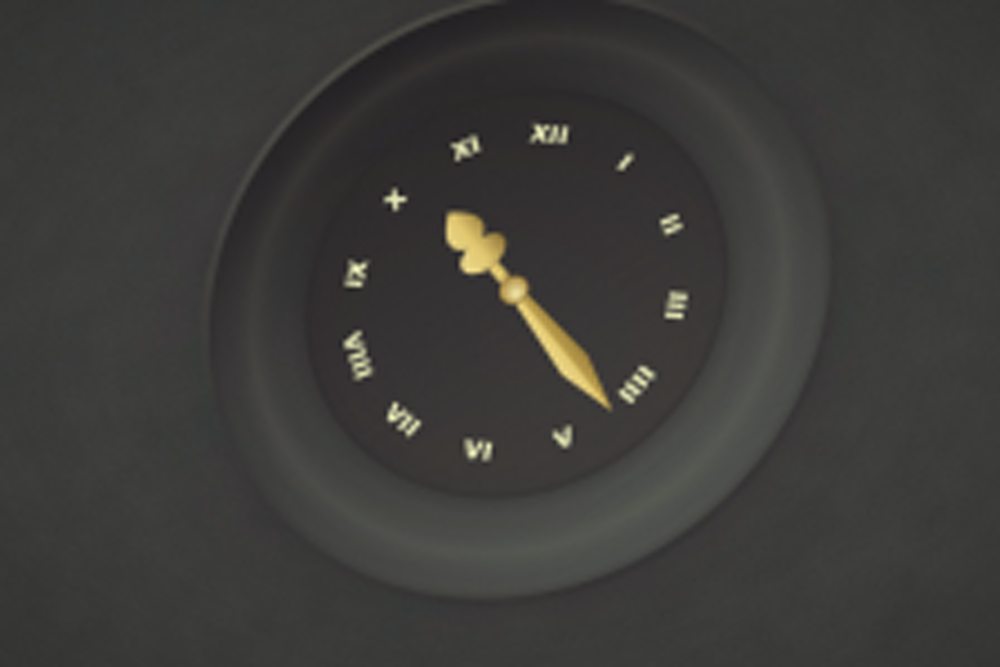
10.22
